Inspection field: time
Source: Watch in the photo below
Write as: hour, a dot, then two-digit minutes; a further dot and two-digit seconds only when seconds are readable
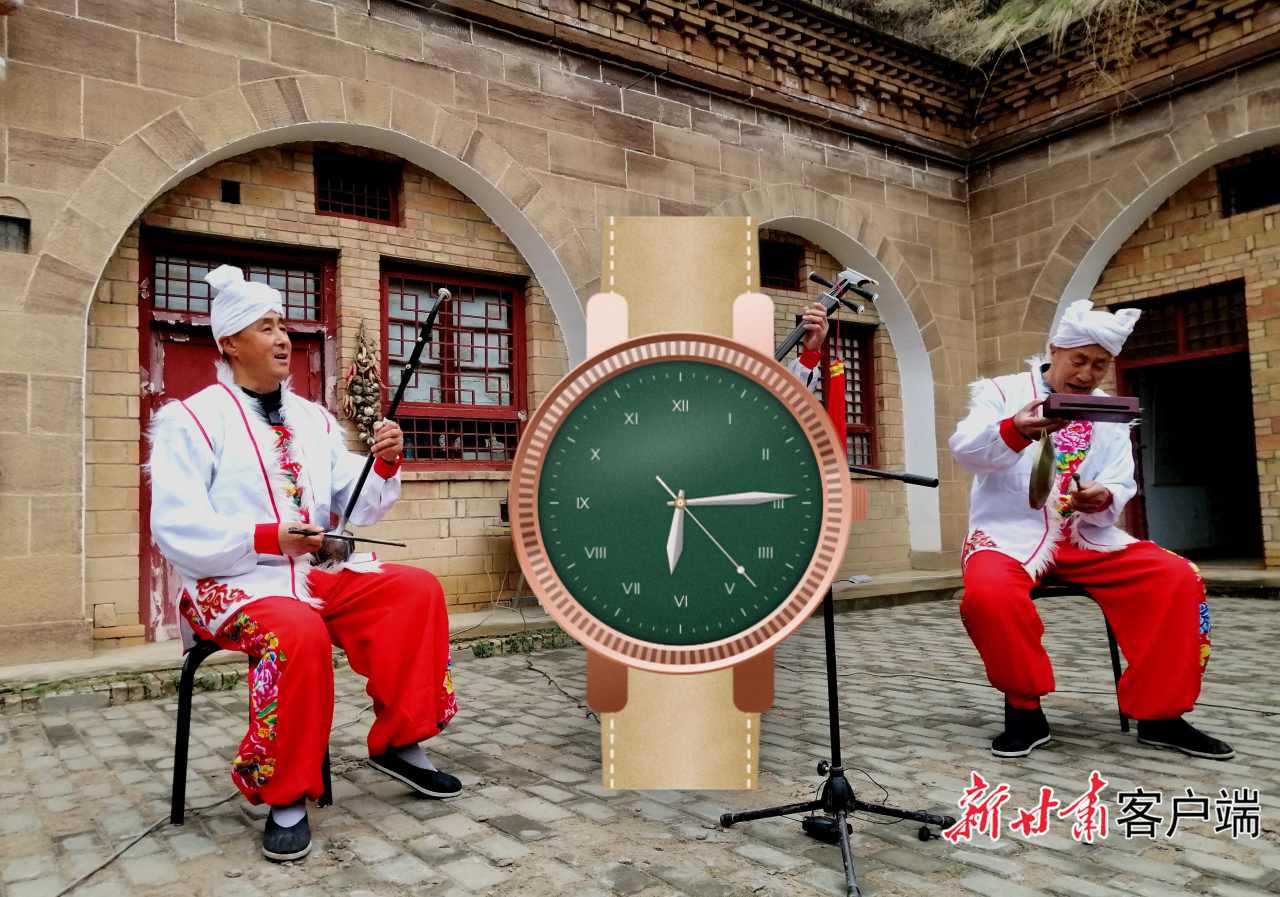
6.14.23
